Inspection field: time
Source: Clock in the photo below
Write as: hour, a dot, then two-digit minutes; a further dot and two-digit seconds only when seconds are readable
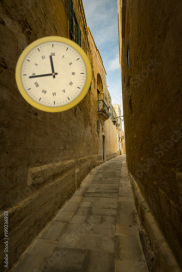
11.44
